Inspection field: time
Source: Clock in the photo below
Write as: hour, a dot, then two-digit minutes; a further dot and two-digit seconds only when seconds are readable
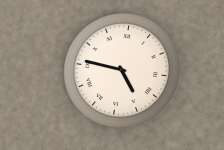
4.46
